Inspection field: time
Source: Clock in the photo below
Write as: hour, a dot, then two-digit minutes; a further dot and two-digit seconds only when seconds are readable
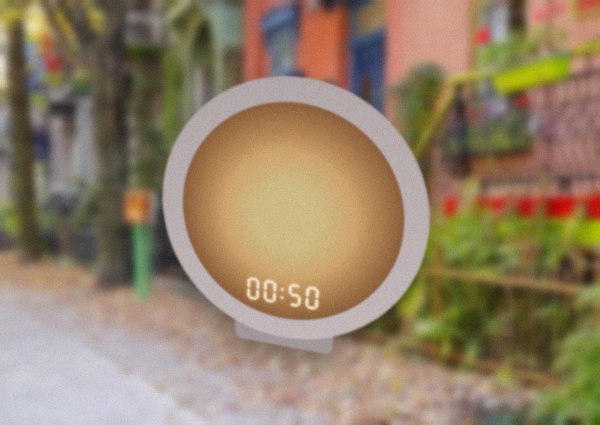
0.50
